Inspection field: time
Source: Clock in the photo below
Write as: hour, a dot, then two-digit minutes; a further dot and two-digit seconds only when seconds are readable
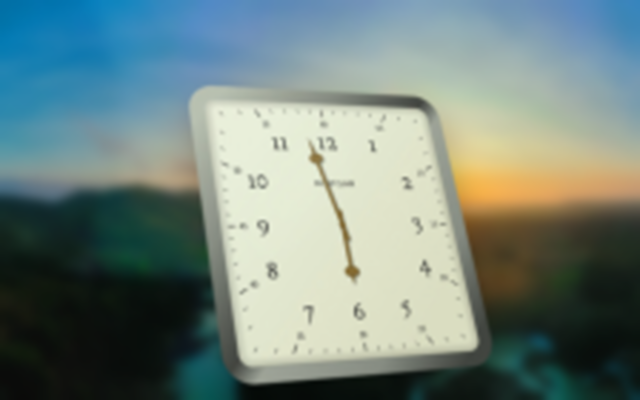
5.58
